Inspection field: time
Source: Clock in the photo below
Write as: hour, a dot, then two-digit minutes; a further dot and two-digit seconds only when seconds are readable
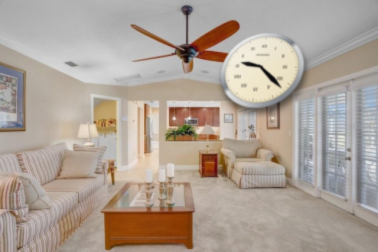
9.22
